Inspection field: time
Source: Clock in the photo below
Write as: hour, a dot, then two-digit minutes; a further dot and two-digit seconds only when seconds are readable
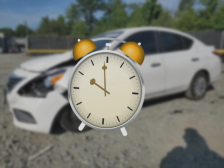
9.59
